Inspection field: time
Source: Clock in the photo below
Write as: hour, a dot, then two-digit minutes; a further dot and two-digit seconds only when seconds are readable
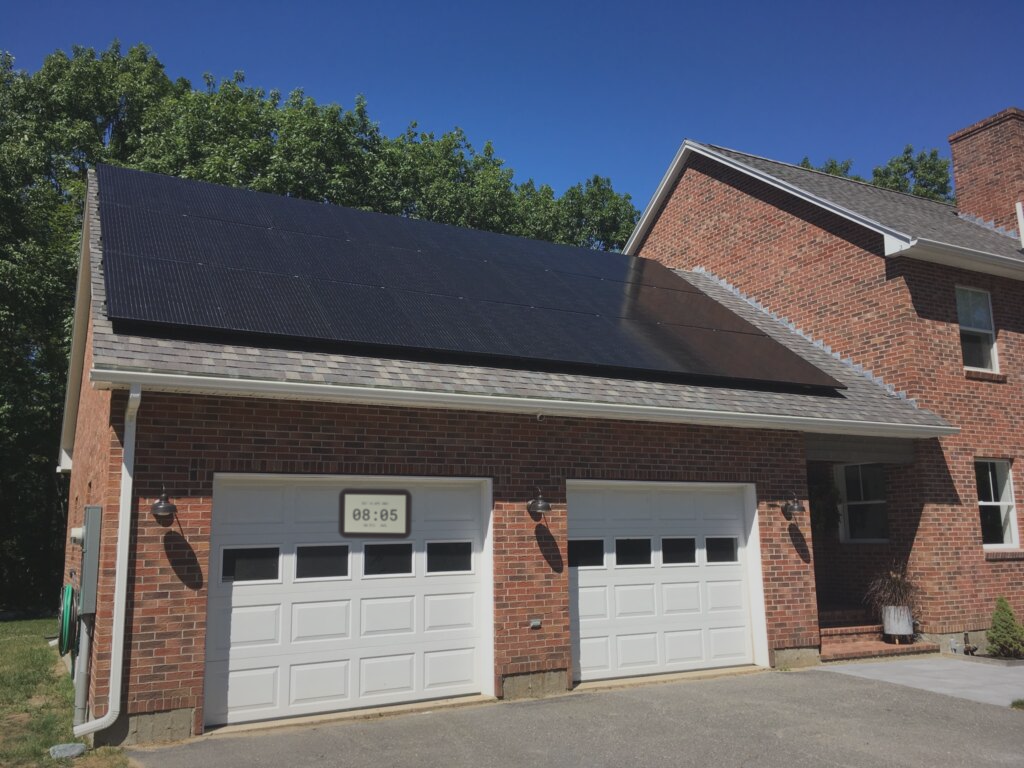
8.05
